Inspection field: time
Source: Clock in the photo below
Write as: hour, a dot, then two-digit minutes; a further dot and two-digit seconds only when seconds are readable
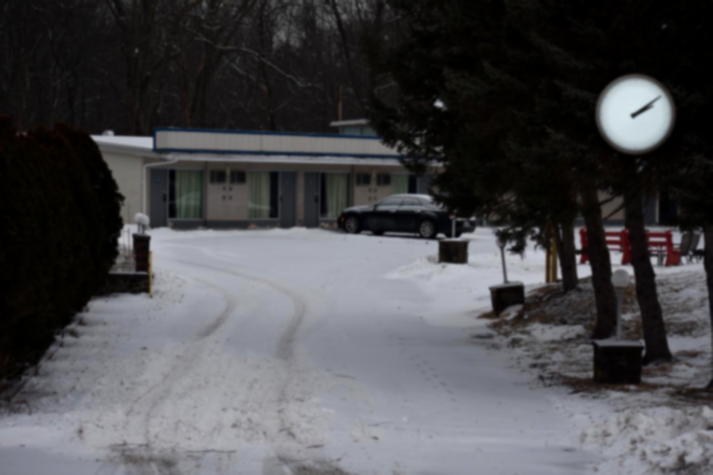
2.09
